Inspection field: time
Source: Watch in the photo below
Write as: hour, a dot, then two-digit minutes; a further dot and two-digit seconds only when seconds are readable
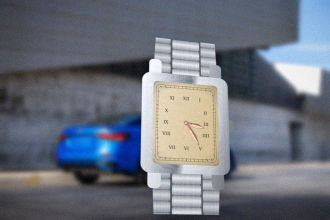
3.25
